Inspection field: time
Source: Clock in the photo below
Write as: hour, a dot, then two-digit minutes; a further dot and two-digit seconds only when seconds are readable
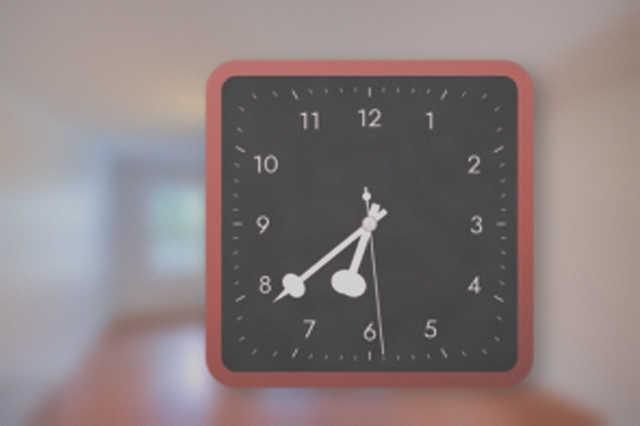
6.38.29
